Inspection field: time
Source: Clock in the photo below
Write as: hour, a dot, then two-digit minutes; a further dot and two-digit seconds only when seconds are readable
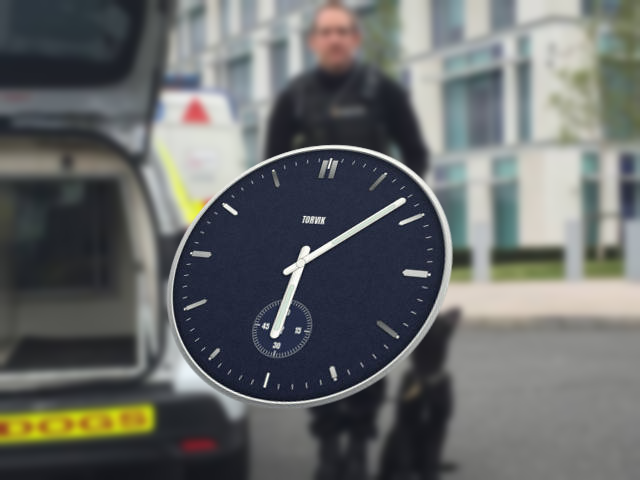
6.08
